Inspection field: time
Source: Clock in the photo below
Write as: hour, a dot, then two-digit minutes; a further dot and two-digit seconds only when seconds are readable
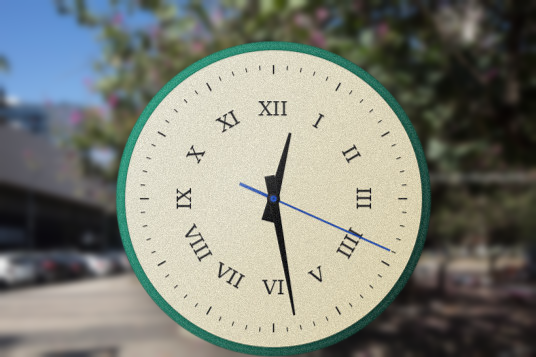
12.28.19
